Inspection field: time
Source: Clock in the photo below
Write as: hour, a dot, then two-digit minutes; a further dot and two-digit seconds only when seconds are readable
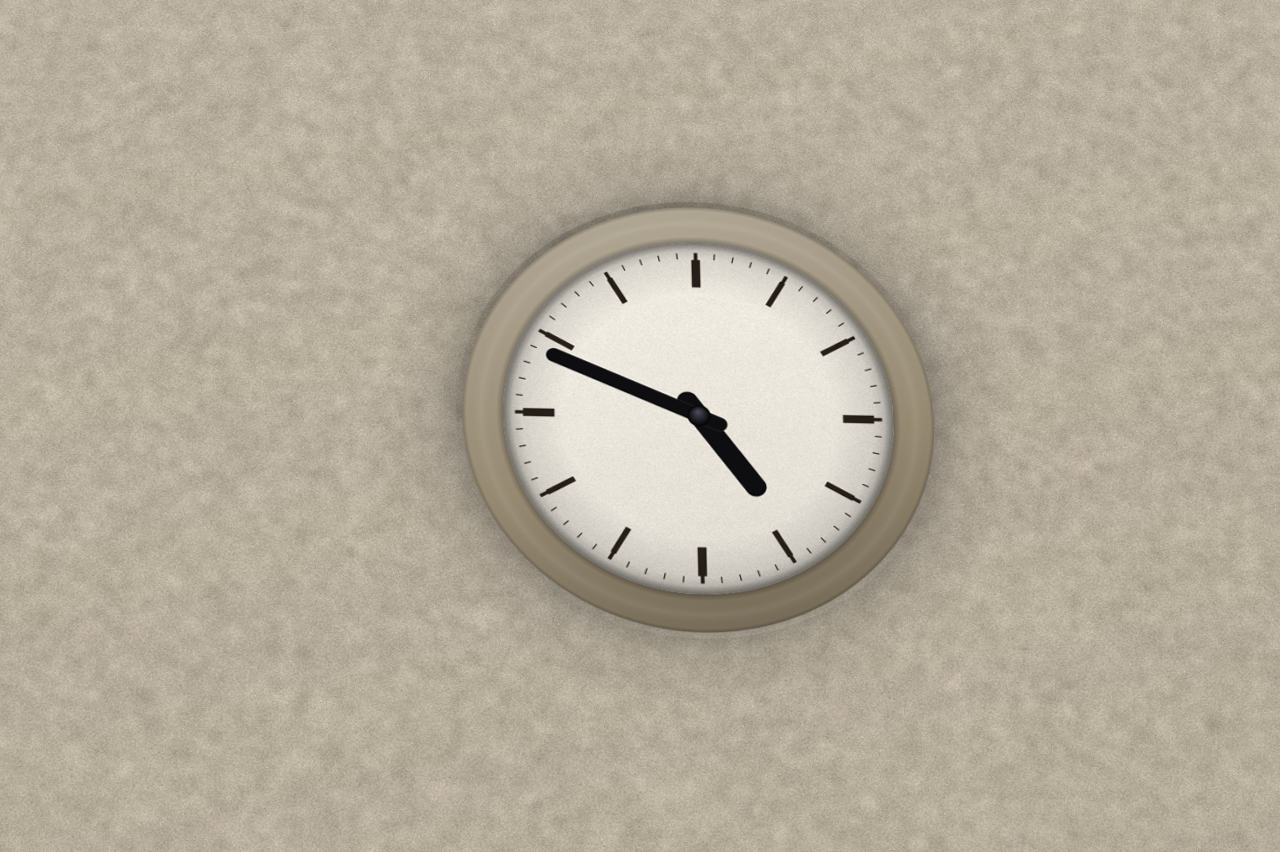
4.49
